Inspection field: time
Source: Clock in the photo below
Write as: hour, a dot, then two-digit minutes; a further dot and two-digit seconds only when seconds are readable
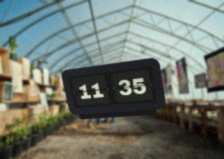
11.35
